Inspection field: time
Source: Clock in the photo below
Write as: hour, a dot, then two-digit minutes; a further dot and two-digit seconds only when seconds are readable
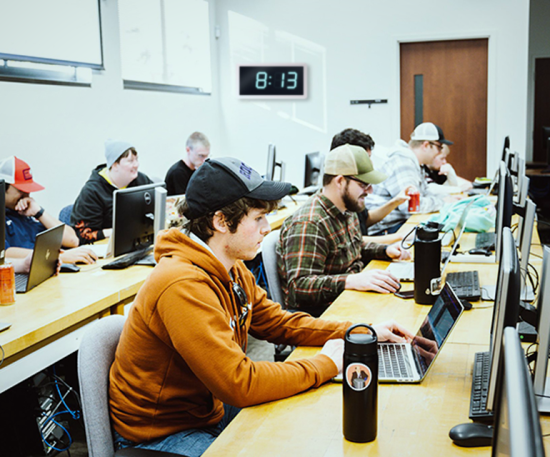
8.13
